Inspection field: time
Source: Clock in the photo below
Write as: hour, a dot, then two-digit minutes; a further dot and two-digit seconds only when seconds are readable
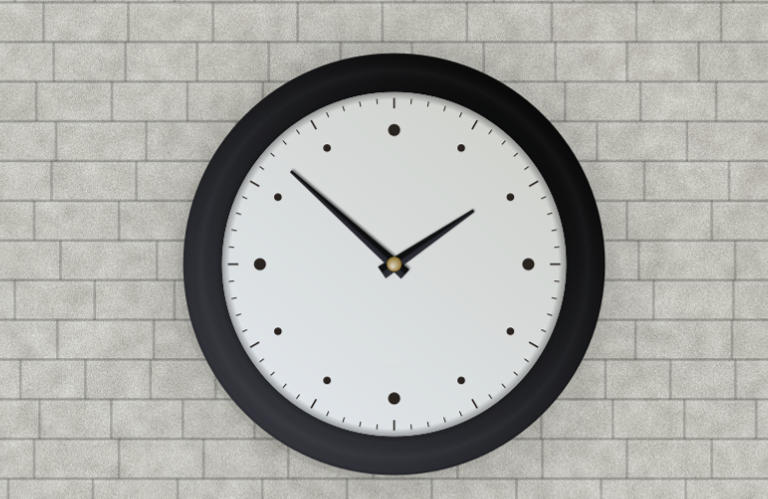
1.52
